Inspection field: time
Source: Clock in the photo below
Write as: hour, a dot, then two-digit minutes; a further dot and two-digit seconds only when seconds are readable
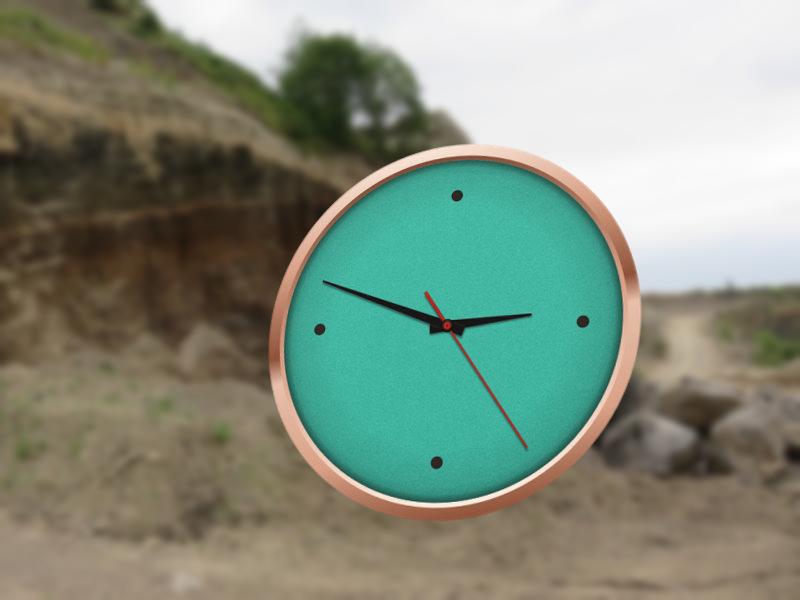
2.48.24
